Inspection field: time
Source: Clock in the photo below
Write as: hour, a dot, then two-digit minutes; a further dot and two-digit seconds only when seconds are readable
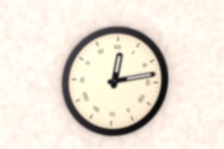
12.13
